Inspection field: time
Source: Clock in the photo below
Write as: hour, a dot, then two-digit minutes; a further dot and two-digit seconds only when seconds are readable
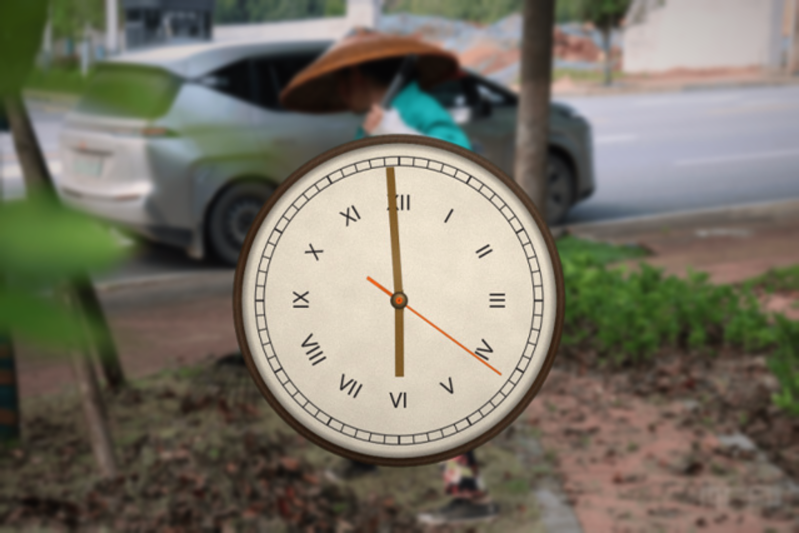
5.59.21
